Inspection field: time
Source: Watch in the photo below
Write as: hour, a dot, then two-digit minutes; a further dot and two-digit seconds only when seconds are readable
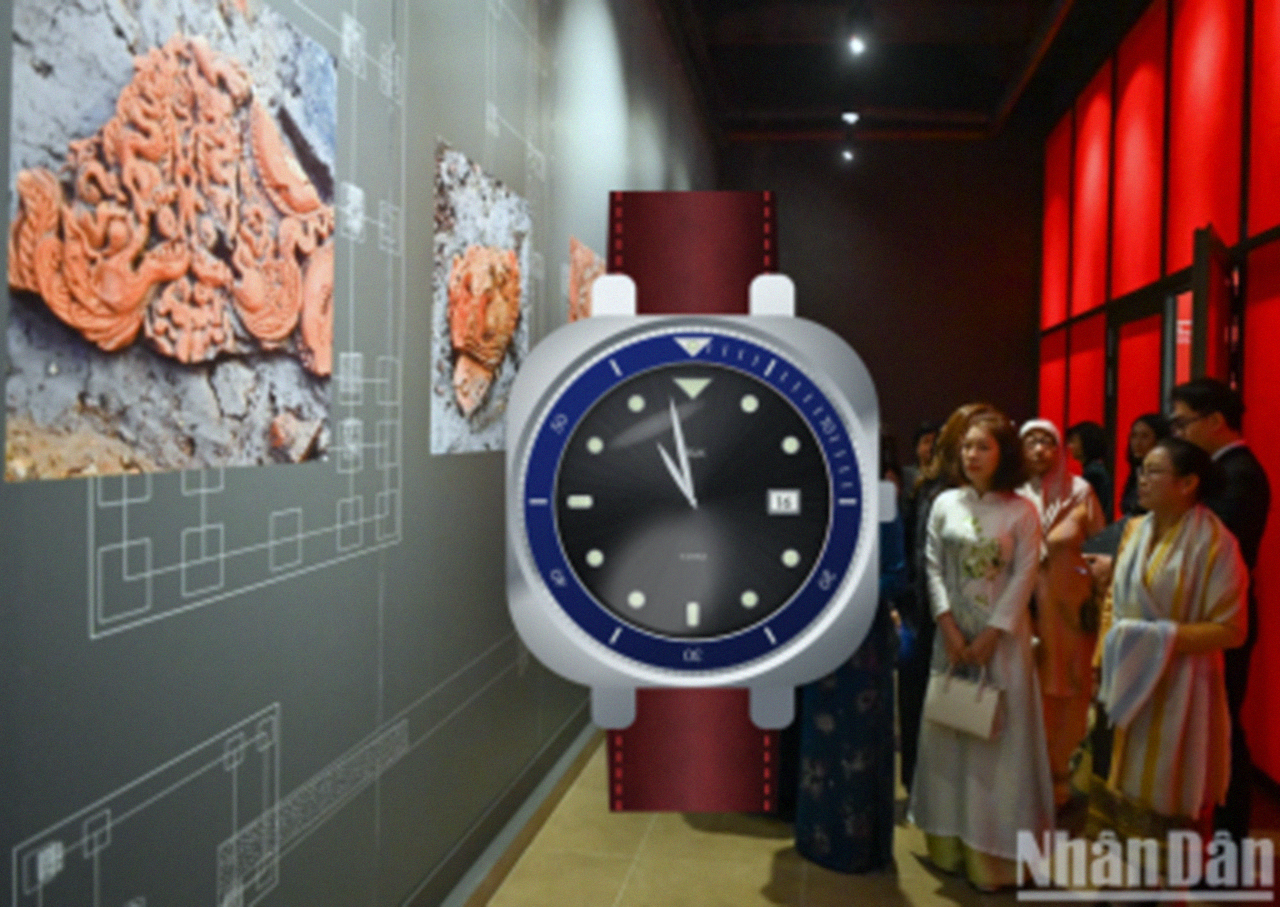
10.58
